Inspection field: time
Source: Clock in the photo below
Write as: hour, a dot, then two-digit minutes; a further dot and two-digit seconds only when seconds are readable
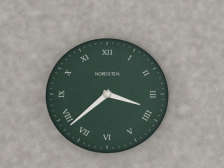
3.38
